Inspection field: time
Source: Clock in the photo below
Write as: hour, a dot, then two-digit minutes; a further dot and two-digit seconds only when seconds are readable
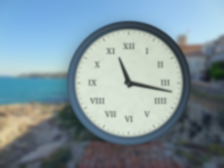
11.17
